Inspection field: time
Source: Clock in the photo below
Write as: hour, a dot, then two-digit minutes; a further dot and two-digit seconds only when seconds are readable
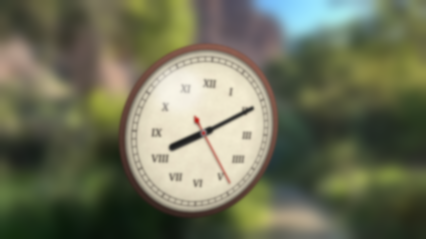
8.10.24
